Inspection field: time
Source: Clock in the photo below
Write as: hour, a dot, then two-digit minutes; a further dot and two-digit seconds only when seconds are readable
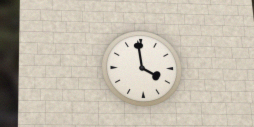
3.59
